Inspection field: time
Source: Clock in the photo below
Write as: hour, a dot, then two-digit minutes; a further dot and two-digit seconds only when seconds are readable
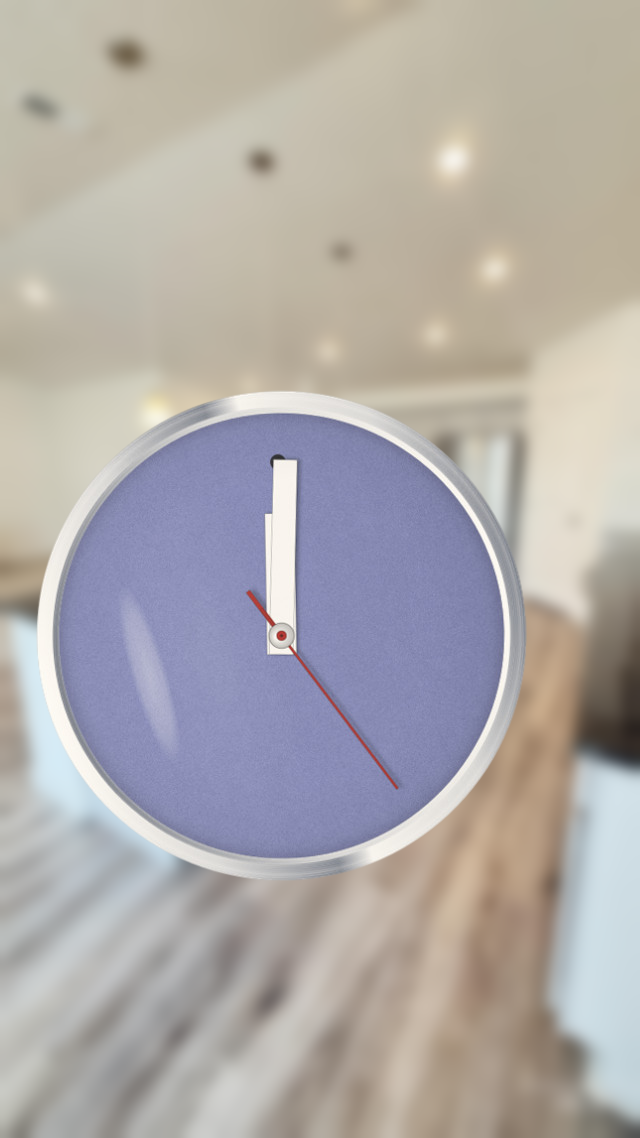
12.00.24
